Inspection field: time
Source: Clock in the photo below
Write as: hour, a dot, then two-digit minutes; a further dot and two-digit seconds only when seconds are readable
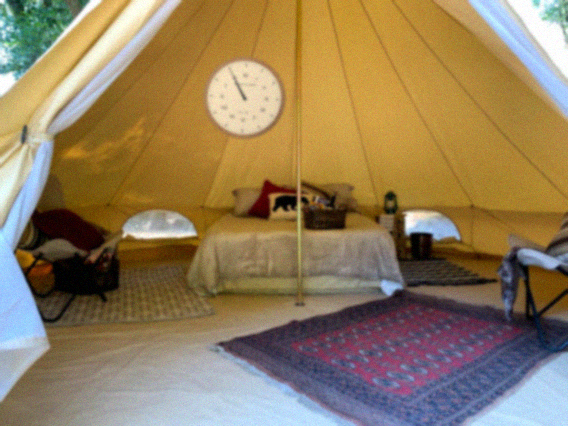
10.55
